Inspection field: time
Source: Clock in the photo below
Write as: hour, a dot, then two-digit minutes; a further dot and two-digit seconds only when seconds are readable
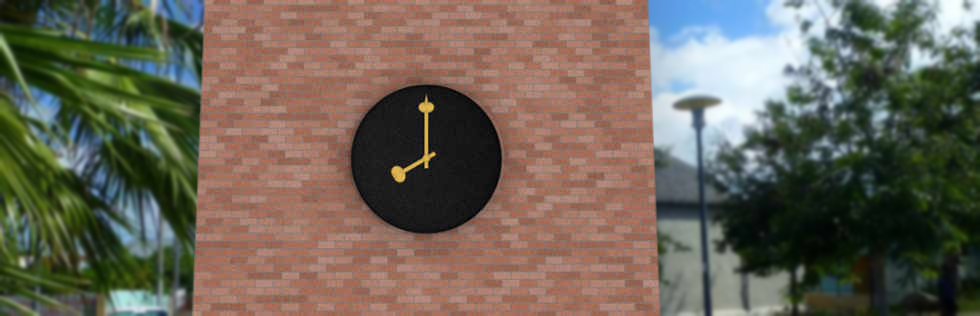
8.00
